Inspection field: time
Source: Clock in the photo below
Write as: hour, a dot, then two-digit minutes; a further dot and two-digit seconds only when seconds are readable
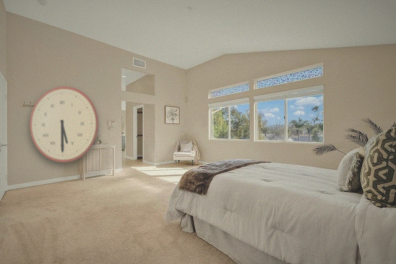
5.30
